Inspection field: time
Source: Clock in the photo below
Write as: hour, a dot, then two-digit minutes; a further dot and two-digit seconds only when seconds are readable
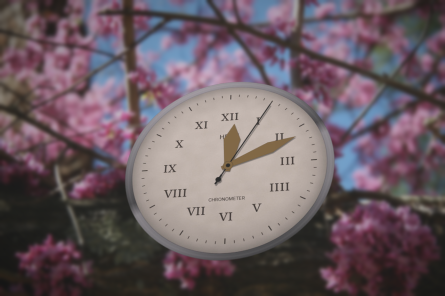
12.11.05
